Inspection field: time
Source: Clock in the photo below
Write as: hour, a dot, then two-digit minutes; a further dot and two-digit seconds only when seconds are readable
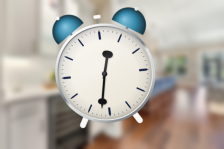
12.32
